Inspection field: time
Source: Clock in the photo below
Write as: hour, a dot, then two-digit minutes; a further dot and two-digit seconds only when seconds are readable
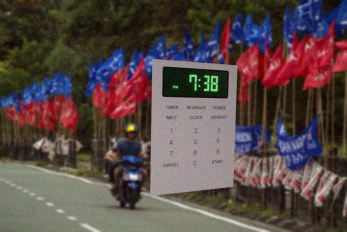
7.38
